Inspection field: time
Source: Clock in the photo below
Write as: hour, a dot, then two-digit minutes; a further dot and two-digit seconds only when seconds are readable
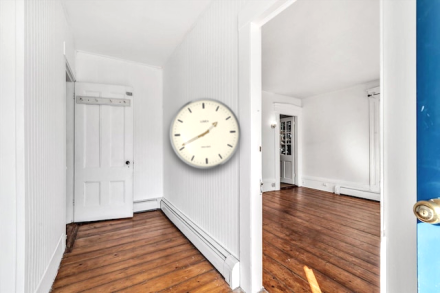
1.41
